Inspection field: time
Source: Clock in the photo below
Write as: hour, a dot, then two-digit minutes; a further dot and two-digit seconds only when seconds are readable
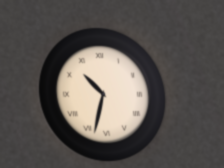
10.33
